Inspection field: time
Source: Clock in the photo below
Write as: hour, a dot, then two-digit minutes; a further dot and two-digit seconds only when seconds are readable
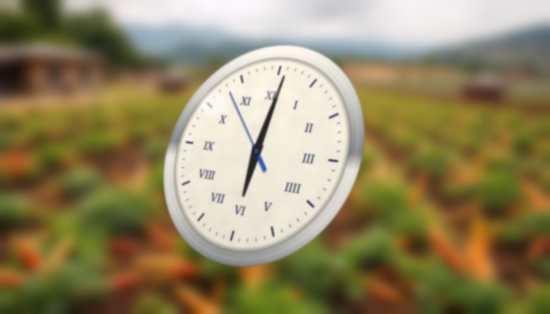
6.00.53
